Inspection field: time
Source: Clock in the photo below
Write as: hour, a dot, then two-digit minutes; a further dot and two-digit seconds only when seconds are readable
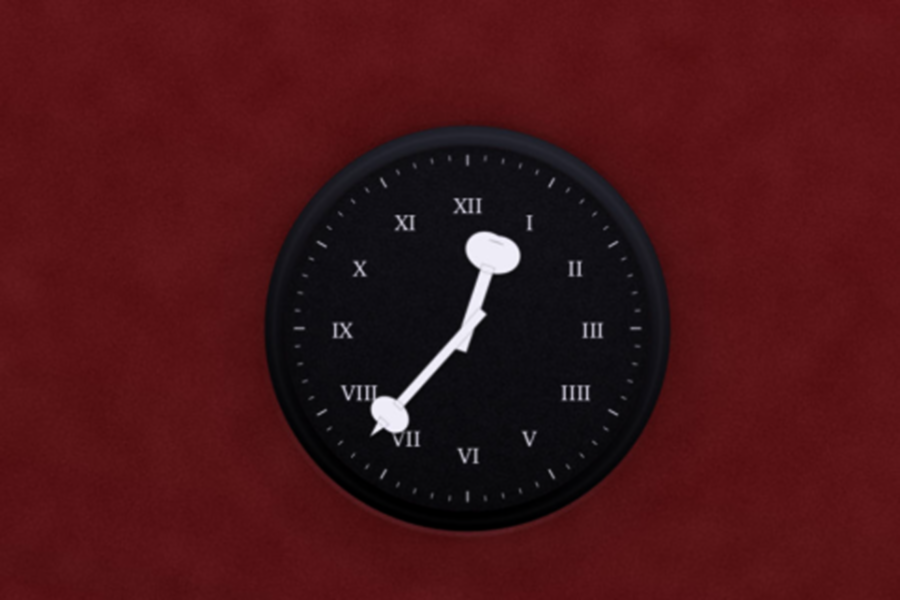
12.37
